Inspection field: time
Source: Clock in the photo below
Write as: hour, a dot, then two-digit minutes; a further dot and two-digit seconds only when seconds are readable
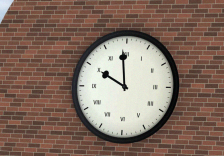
9.59
